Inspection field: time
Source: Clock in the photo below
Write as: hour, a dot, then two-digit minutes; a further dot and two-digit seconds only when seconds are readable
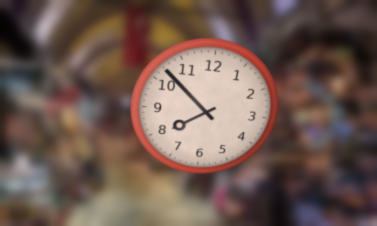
7.52
